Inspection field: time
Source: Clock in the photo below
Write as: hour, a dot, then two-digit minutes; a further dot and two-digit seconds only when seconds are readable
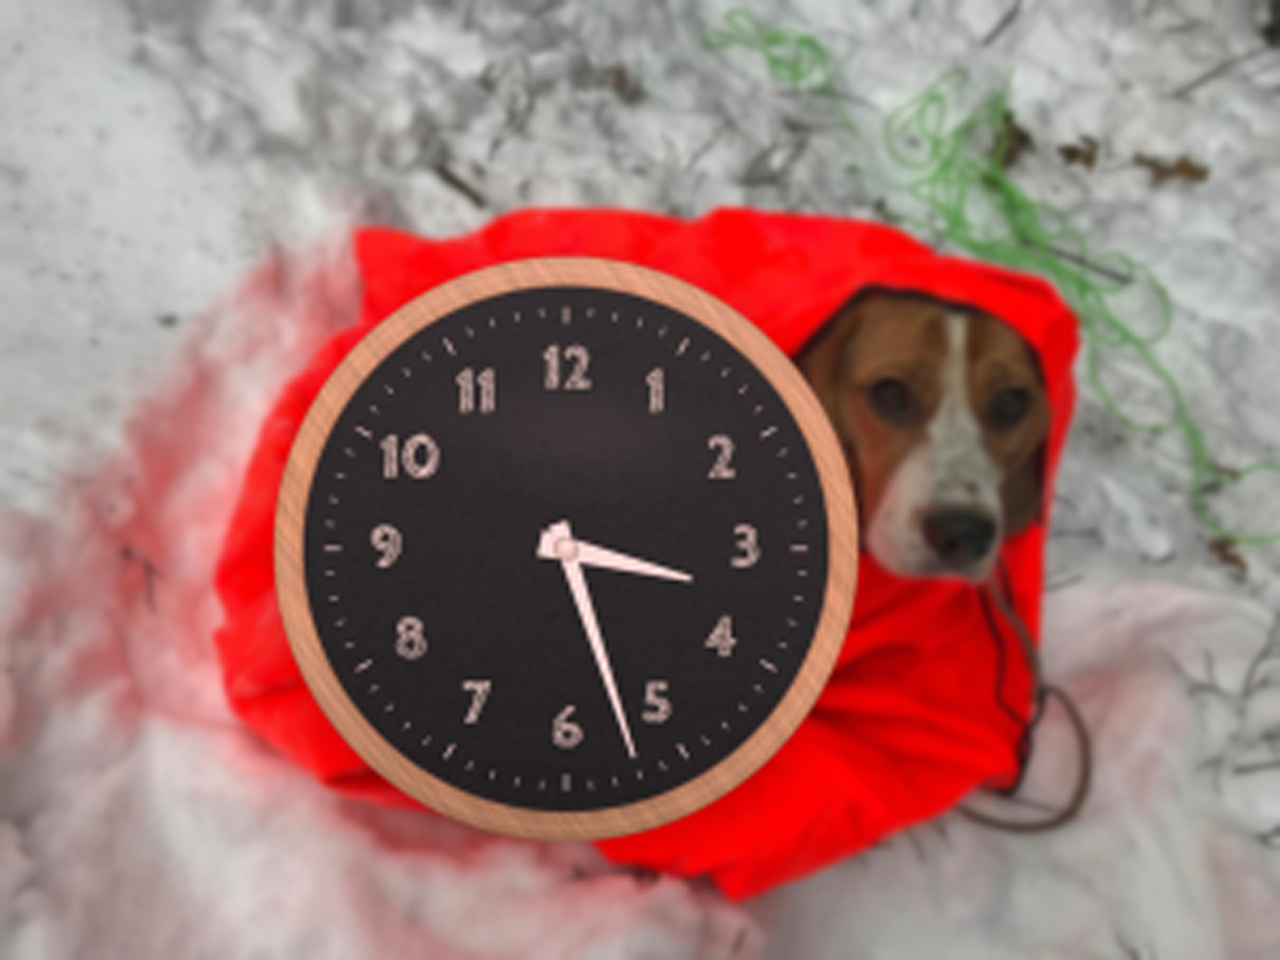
3.27
